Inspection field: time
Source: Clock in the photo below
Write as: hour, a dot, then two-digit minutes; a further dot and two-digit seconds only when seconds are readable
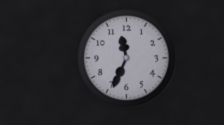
11.34
